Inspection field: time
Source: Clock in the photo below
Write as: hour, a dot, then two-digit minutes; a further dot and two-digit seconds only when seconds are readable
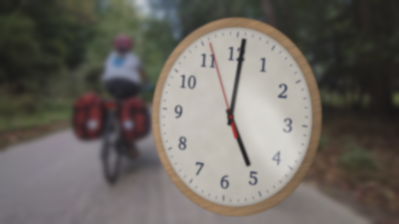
5.00.56
